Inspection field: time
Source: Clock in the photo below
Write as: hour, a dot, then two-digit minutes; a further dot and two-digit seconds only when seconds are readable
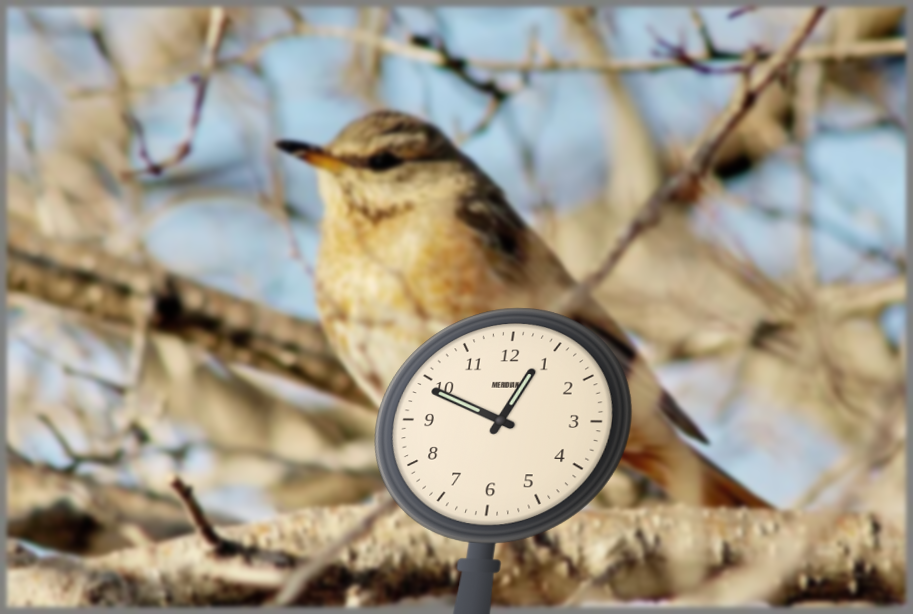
12.49
